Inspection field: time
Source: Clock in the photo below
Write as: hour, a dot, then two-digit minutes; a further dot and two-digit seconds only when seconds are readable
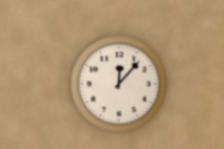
12.07
